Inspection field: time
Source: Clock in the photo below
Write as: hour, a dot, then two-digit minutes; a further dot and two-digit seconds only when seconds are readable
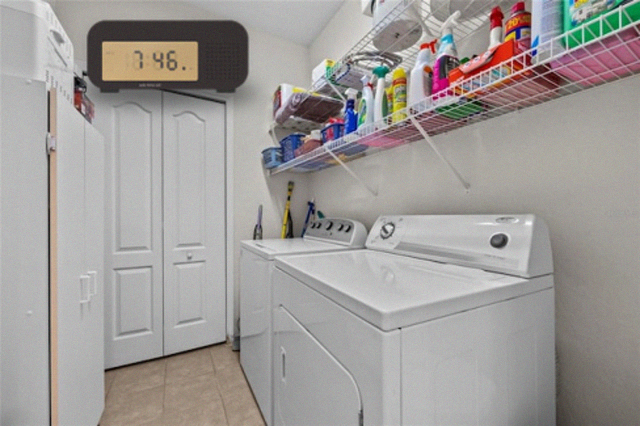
7.46
